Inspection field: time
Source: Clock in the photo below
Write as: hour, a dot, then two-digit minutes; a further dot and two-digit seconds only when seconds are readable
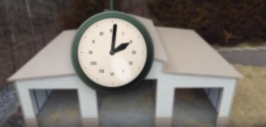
2.01
